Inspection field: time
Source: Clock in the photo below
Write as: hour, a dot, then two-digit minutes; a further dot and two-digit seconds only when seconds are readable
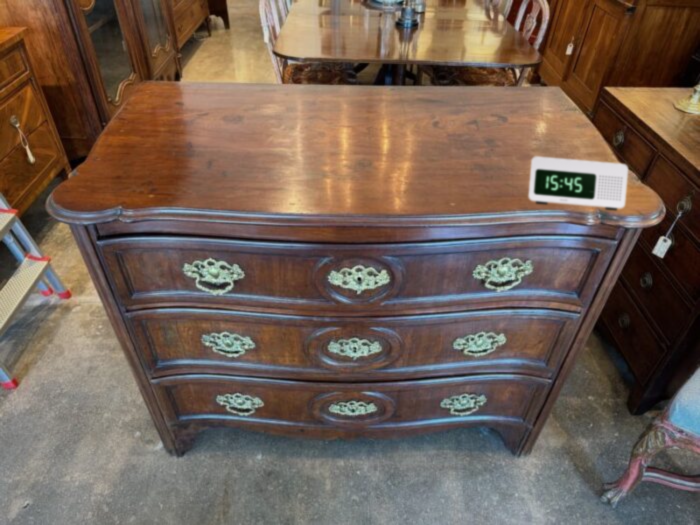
15.45
